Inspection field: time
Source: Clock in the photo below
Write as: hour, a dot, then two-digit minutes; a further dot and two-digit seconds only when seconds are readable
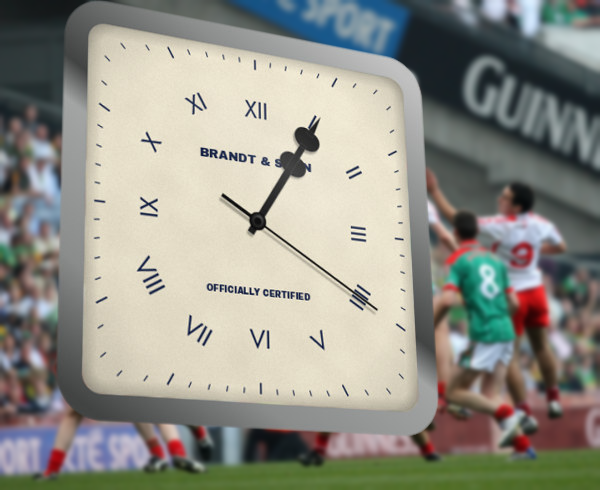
1.05.20
